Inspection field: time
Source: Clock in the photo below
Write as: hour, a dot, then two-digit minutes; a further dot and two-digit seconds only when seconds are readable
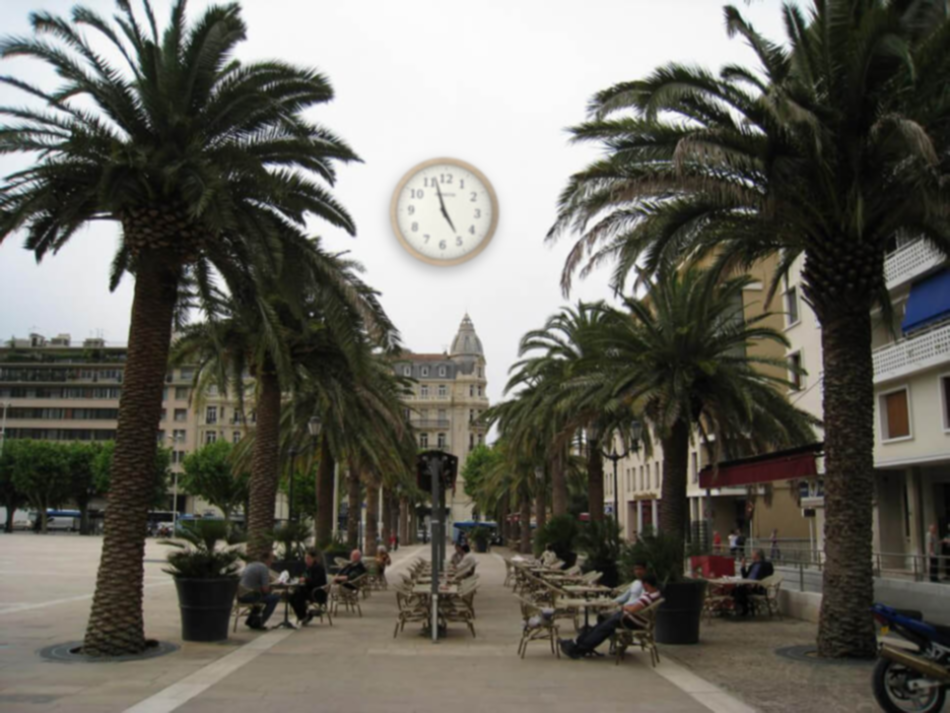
4.57
